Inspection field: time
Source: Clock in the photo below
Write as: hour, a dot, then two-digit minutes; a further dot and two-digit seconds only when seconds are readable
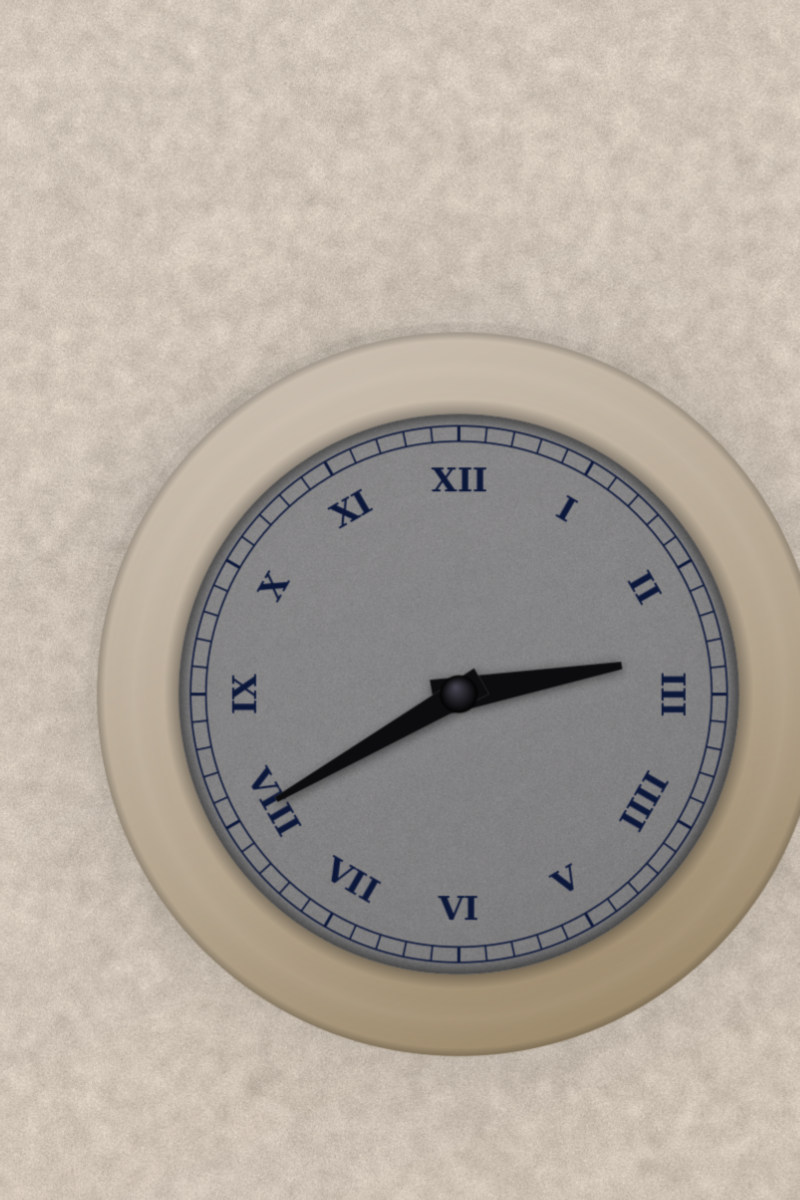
2.40
